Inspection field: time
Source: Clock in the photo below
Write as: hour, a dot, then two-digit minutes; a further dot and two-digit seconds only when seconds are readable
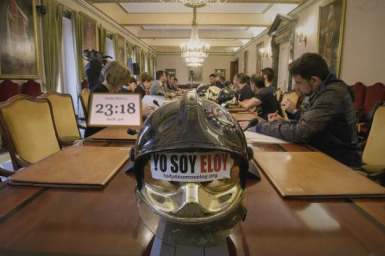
23.18
